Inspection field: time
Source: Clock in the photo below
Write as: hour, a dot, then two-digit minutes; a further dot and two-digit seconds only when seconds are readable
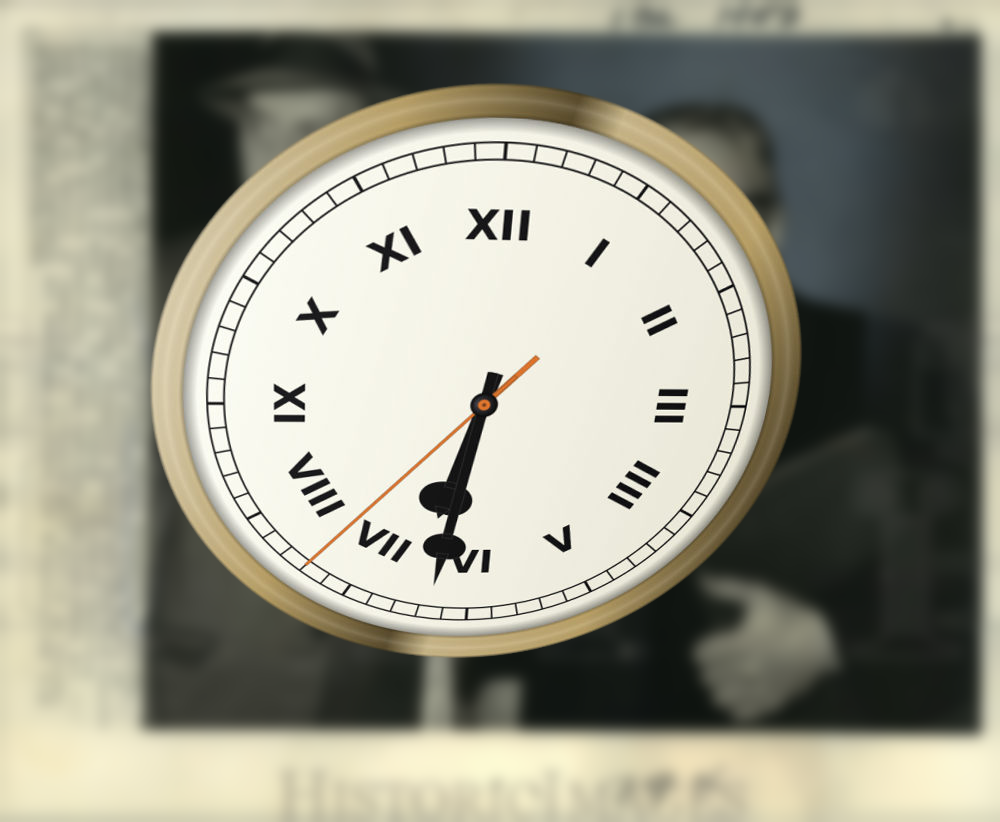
6.31.37
